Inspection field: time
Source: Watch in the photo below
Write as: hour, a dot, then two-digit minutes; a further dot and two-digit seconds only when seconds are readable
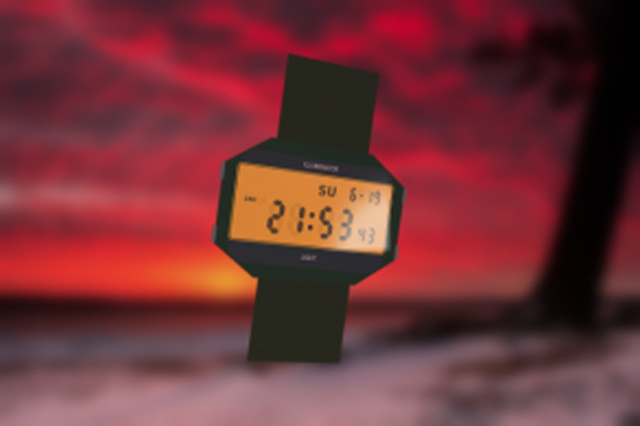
21.53.43
